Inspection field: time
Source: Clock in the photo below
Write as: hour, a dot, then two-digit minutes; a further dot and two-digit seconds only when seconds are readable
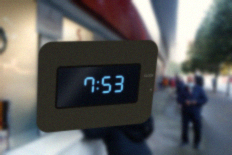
7.53
